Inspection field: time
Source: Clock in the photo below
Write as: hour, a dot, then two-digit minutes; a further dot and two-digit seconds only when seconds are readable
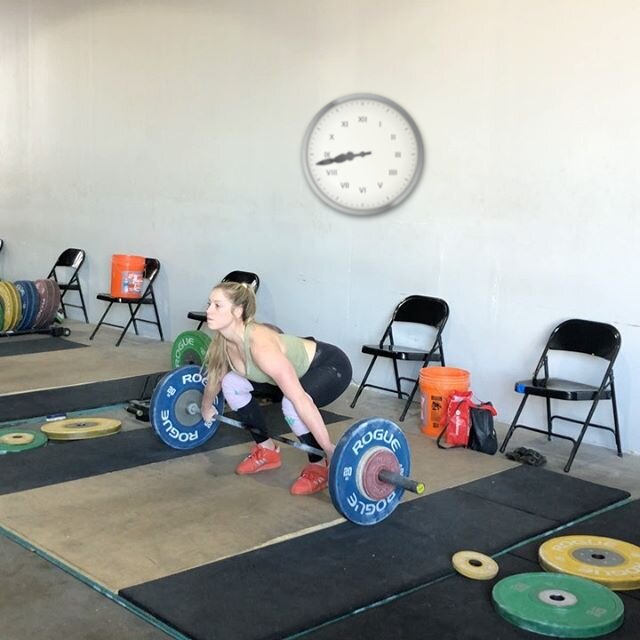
8.43
